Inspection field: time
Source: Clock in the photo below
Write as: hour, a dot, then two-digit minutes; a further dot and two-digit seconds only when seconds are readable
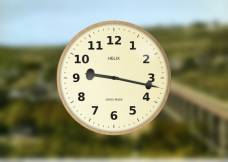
9.17
